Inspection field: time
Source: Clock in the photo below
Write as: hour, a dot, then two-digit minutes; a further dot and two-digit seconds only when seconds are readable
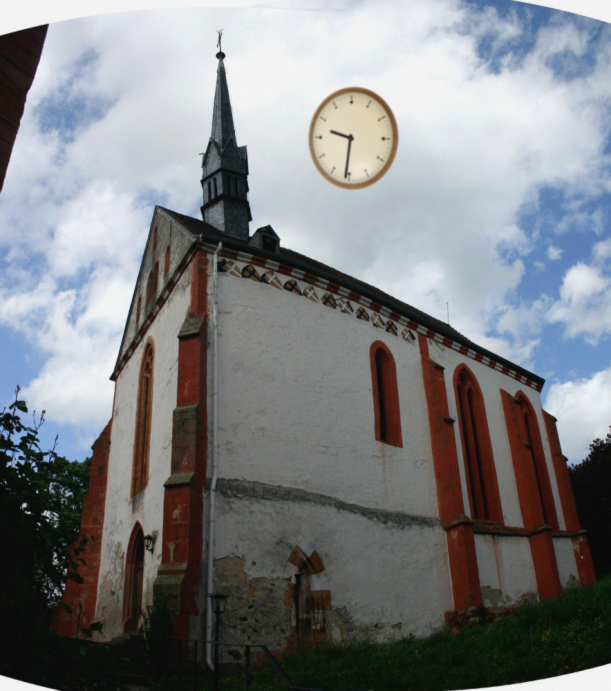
9.31
